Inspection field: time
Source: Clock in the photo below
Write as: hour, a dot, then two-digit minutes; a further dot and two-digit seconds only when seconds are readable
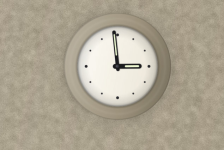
2.59
